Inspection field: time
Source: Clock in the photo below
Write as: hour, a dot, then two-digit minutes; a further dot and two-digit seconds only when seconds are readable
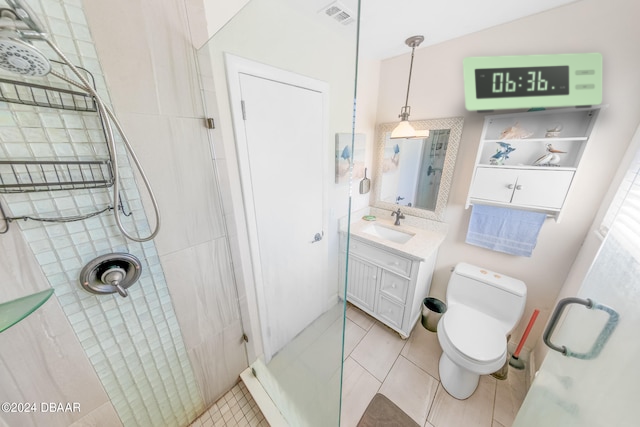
6.36
